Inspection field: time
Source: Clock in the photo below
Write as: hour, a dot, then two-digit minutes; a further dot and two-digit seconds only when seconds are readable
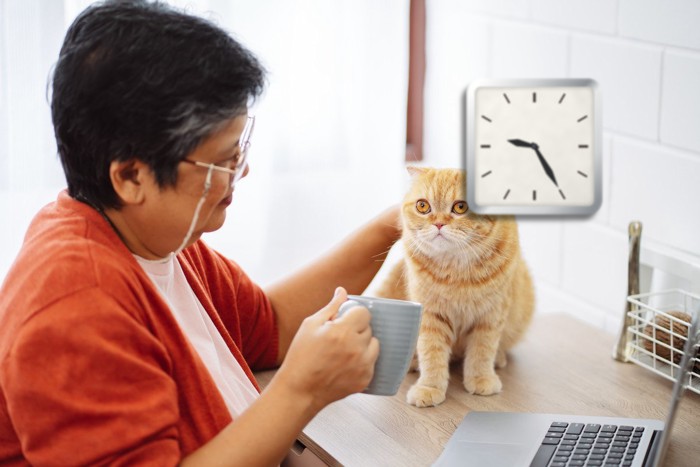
9.25
